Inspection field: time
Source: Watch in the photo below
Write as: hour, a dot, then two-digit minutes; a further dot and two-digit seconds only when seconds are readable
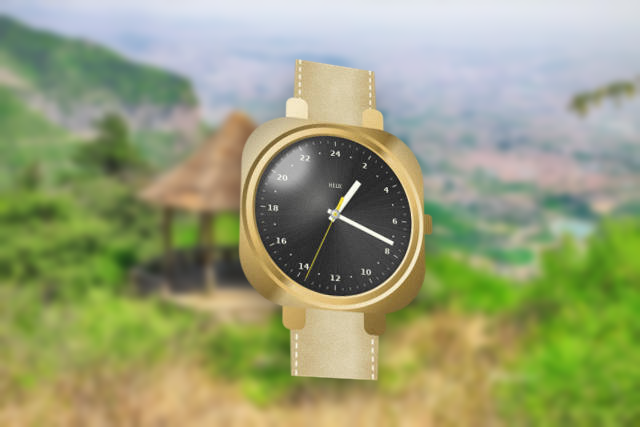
2.18.34
